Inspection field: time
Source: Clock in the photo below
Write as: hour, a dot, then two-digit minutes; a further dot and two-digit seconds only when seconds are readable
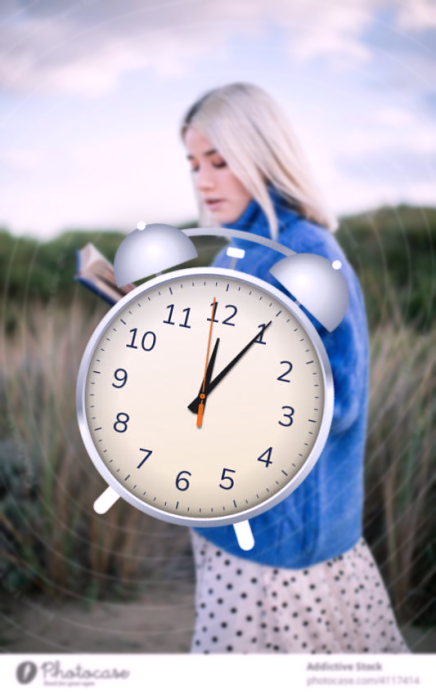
12.04.59
